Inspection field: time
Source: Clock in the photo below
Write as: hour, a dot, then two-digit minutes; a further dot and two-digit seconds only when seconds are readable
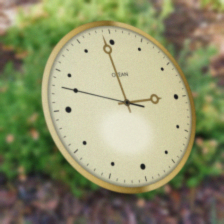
2.58.48
